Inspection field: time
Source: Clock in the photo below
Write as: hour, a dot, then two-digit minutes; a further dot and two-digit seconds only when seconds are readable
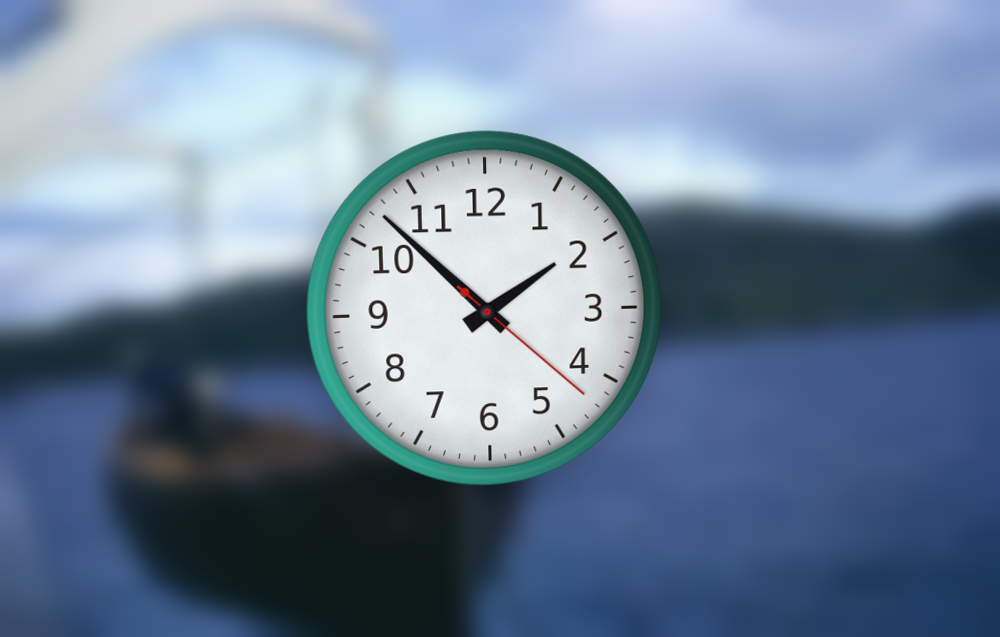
1.52.22
